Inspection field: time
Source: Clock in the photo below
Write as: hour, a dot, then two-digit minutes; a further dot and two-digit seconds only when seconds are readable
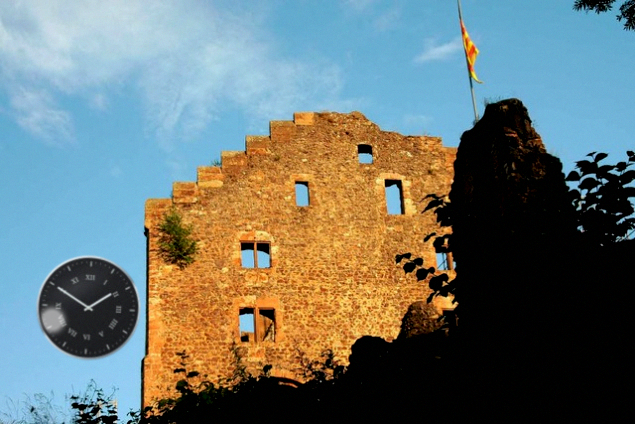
1.50
